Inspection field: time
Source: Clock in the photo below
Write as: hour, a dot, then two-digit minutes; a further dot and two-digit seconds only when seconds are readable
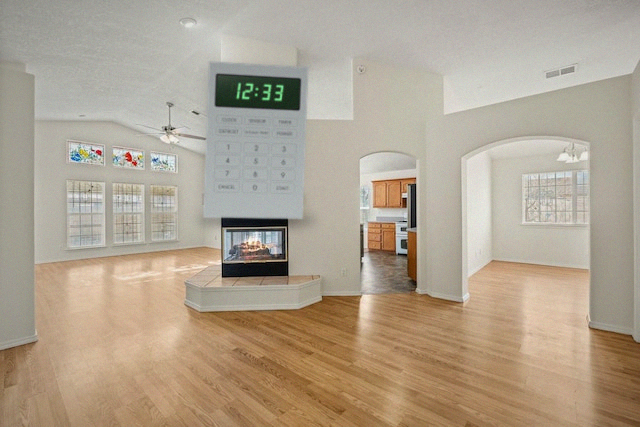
12.33
